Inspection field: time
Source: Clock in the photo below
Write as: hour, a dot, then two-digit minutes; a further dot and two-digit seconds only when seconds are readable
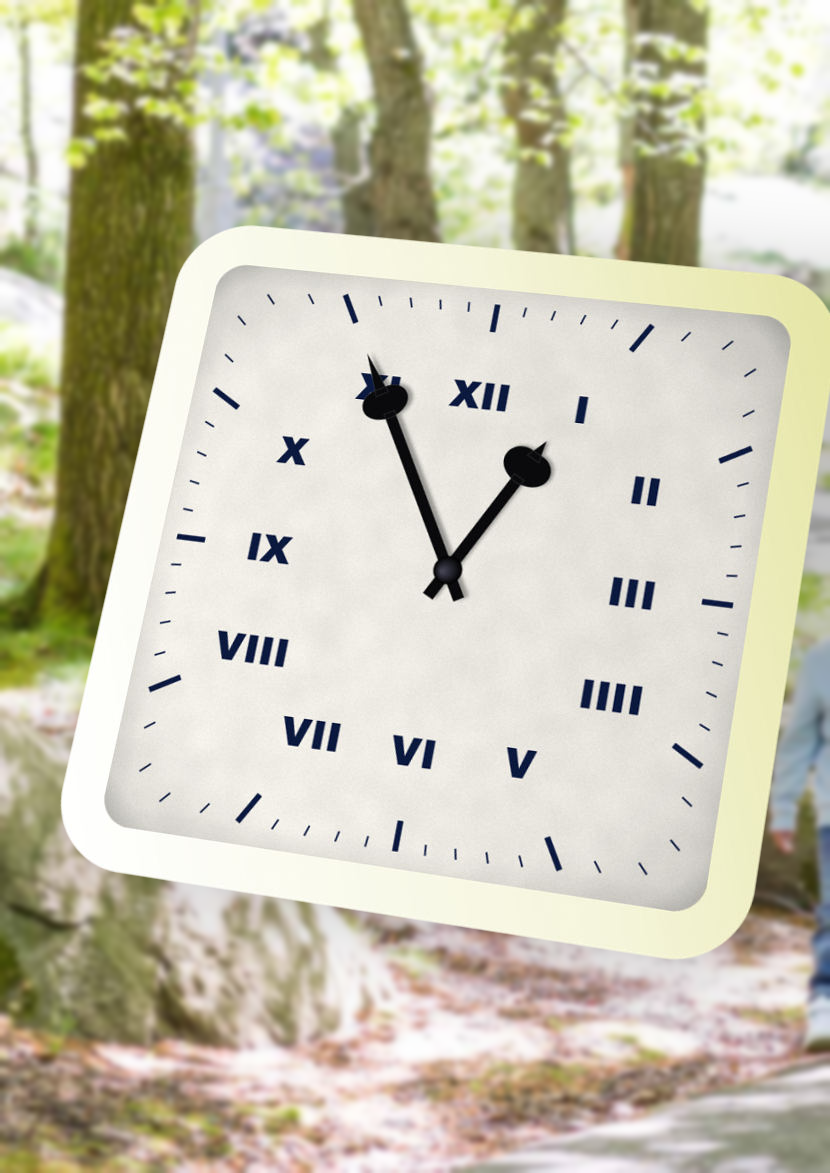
12.55
